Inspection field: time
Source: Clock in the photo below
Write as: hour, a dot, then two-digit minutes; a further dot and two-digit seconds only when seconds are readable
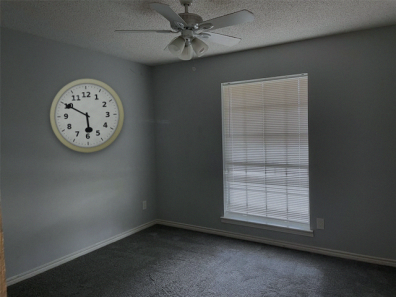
5.50
